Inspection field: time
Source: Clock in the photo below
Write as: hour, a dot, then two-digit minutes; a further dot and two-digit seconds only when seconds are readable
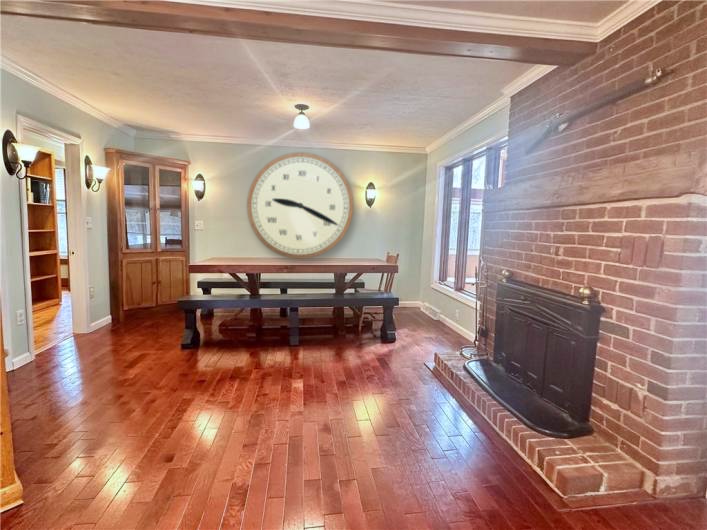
9.19
